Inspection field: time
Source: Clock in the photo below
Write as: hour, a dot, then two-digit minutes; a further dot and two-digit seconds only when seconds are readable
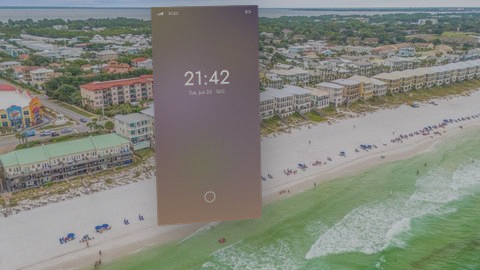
21.42
